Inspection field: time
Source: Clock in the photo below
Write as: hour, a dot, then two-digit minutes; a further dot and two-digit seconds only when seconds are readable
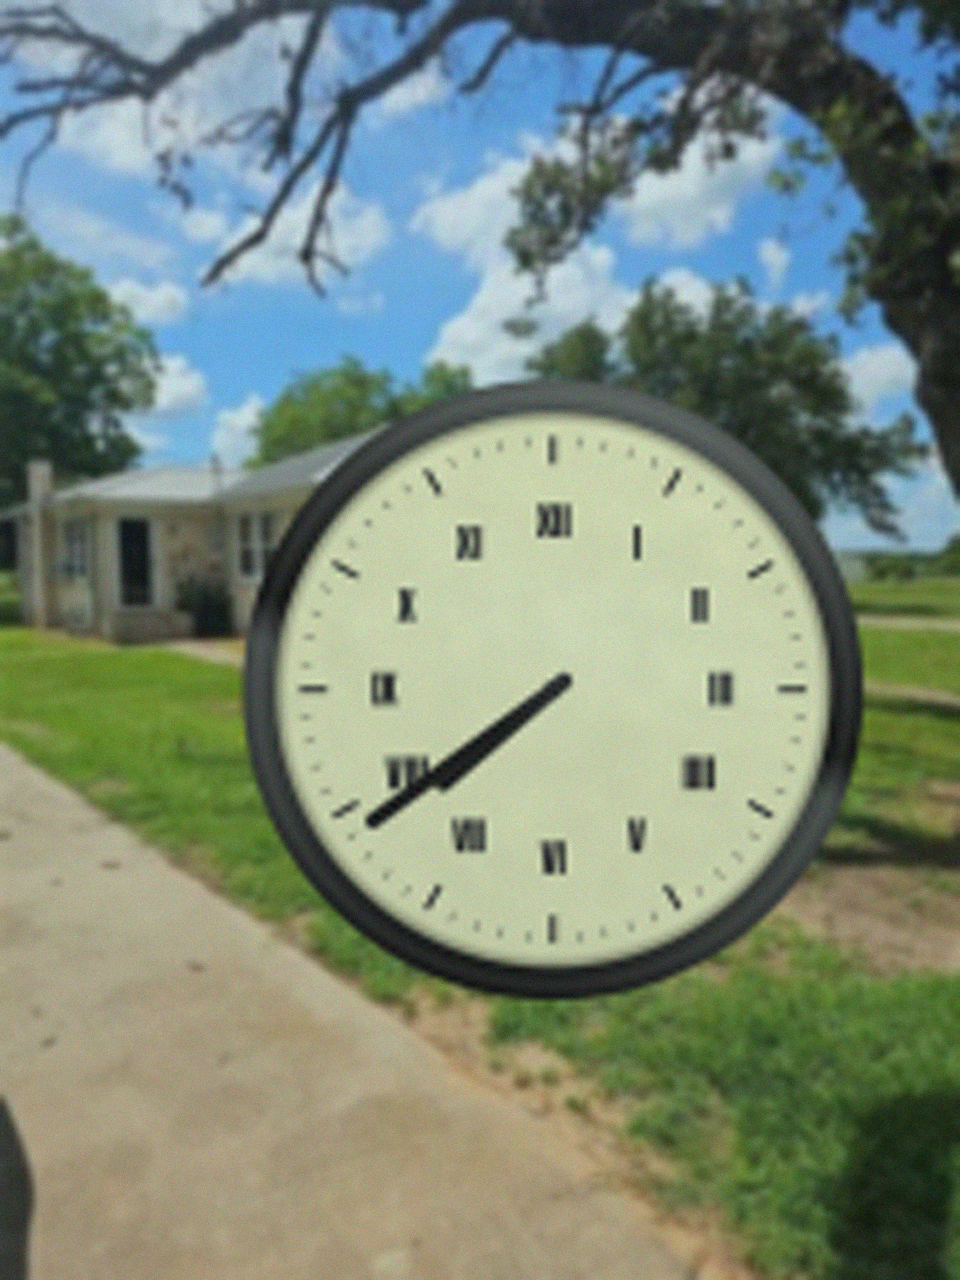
7.39
